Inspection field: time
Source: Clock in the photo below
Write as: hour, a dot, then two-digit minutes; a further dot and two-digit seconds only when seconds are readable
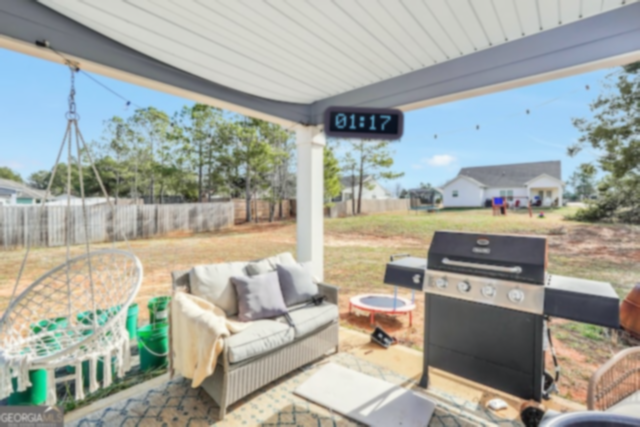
1.17
